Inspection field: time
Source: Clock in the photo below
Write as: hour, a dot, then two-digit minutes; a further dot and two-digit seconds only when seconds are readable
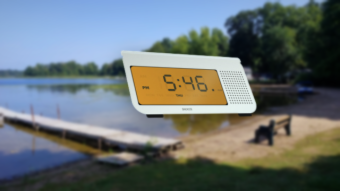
5.46
